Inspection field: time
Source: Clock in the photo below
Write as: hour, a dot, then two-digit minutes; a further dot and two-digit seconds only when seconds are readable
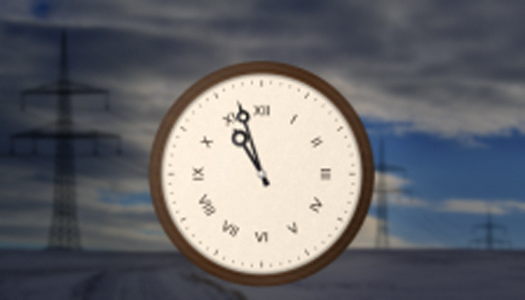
10.57
